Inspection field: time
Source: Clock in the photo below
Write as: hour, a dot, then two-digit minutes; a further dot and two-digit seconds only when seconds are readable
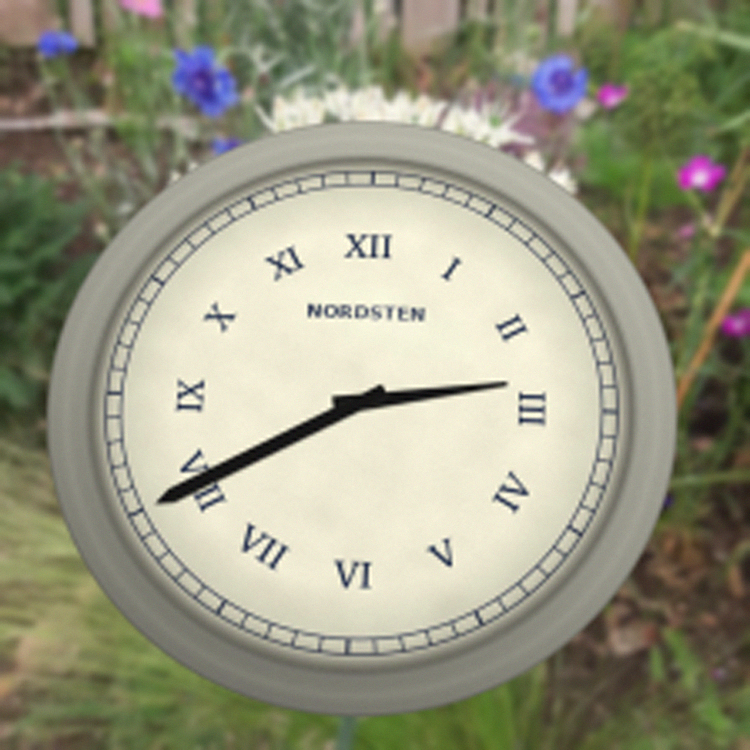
2.40
